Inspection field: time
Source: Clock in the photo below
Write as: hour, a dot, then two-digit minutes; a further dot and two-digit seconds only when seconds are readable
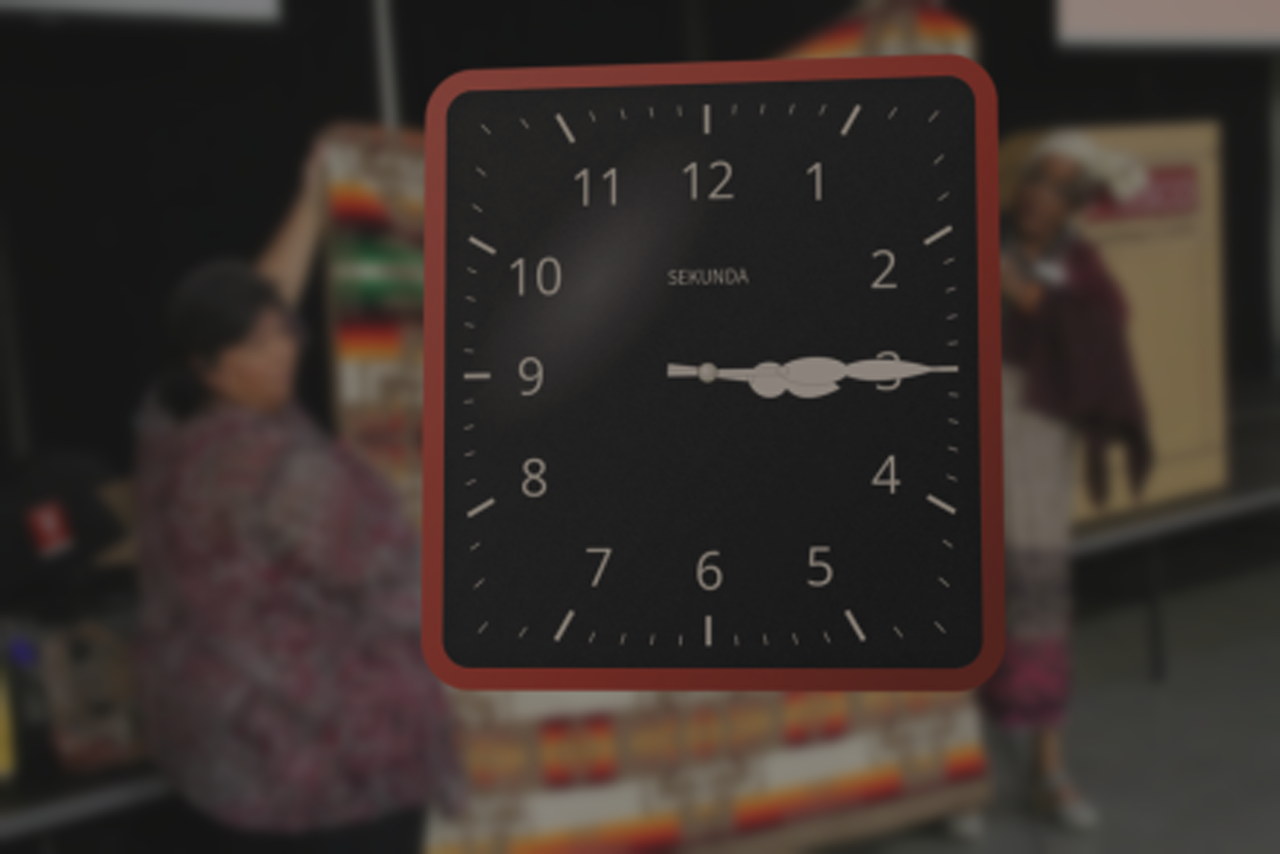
3.15
